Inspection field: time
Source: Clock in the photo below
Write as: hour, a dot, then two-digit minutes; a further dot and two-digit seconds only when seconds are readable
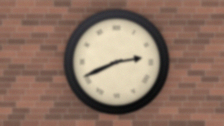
2.41
